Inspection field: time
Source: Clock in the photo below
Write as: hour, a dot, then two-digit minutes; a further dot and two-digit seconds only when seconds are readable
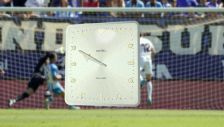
9.50
